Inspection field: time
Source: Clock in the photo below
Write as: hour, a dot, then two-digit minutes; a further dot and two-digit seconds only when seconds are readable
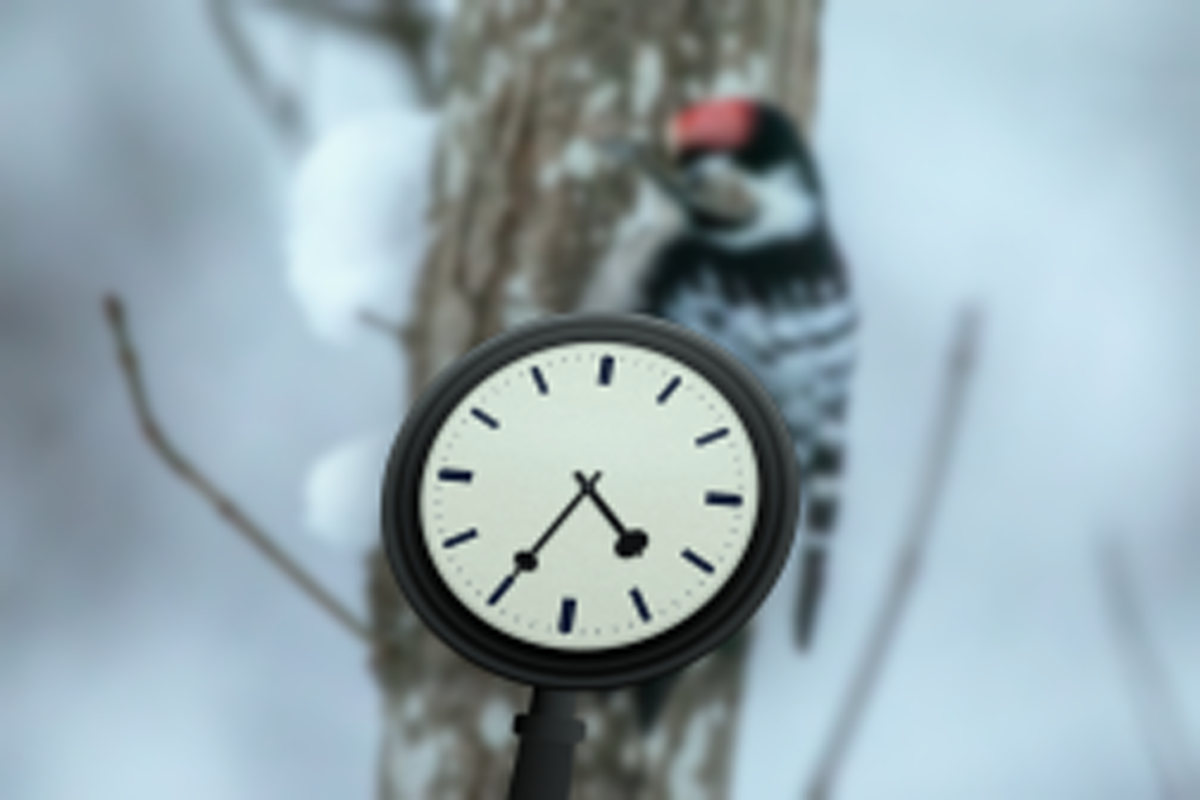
4.35
